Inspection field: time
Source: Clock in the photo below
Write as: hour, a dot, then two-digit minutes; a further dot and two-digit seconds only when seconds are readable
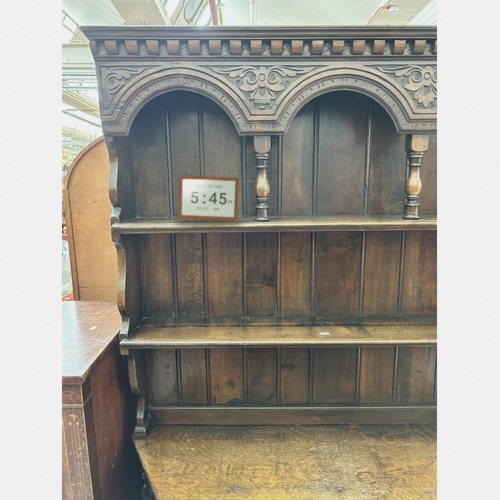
5.45
